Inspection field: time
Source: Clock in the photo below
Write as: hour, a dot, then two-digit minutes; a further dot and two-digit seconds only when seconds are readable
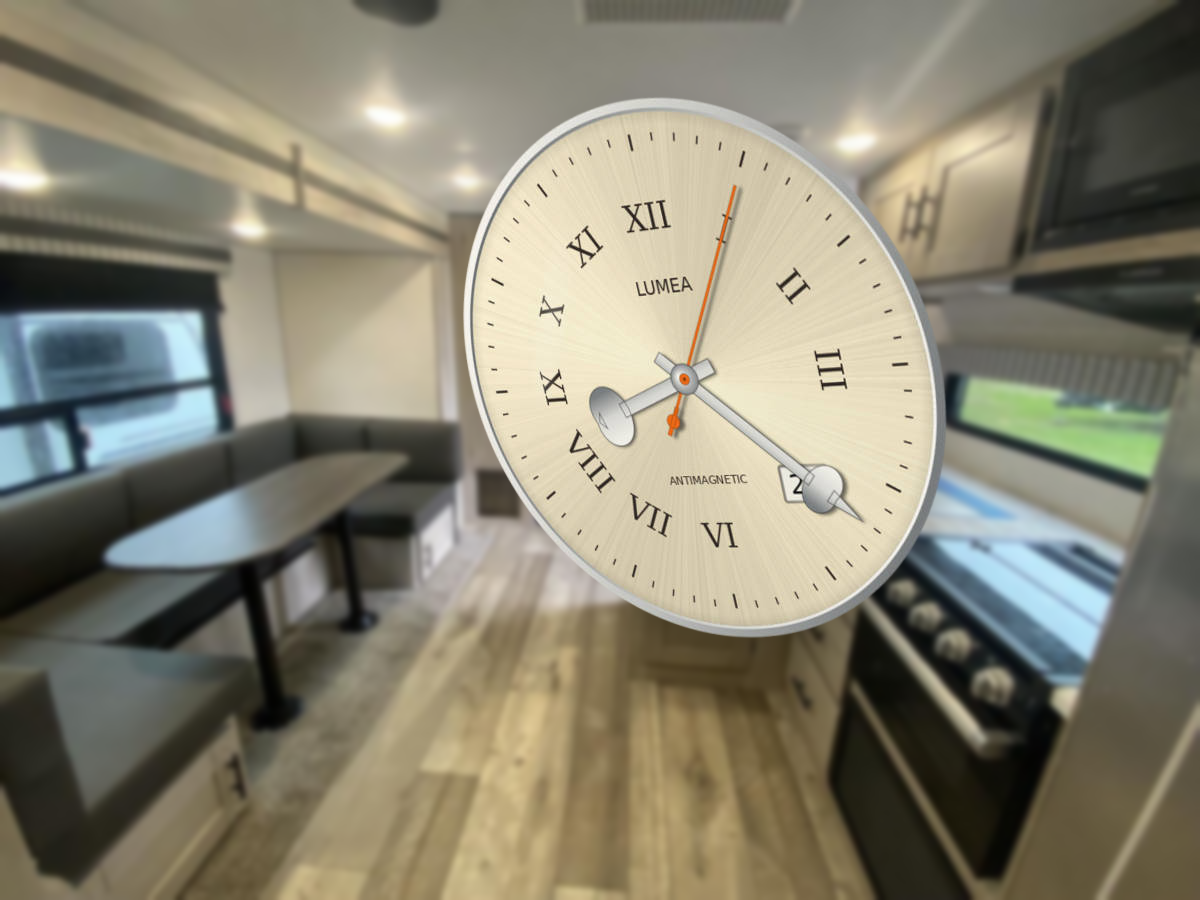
8.22.05
